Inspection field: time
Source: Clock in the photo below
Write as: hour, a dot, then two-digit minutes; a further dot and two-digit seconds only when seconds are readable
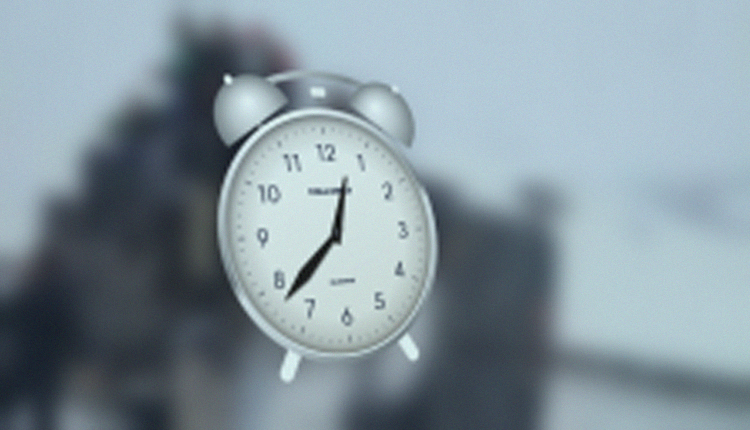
12.38
